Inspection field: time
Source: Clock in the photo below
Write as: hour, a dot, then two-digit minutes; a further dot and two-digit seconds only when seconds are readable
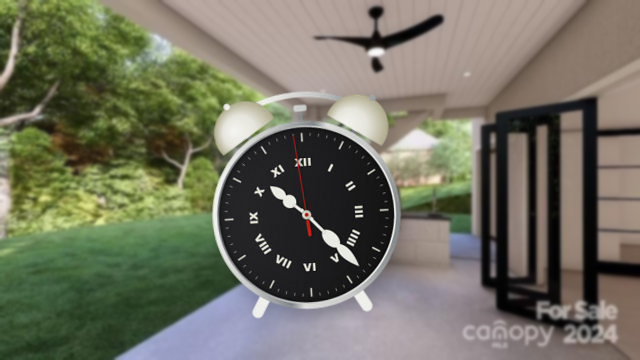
10.22.59
